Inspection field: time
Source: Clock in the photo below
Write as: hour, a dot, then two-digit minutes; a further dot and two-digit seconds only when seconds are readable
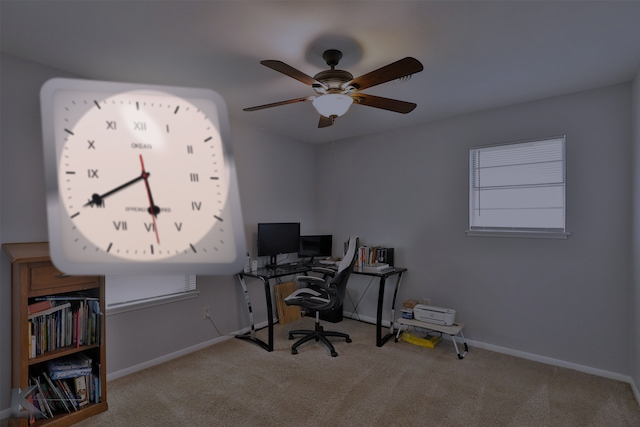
5.40.29
